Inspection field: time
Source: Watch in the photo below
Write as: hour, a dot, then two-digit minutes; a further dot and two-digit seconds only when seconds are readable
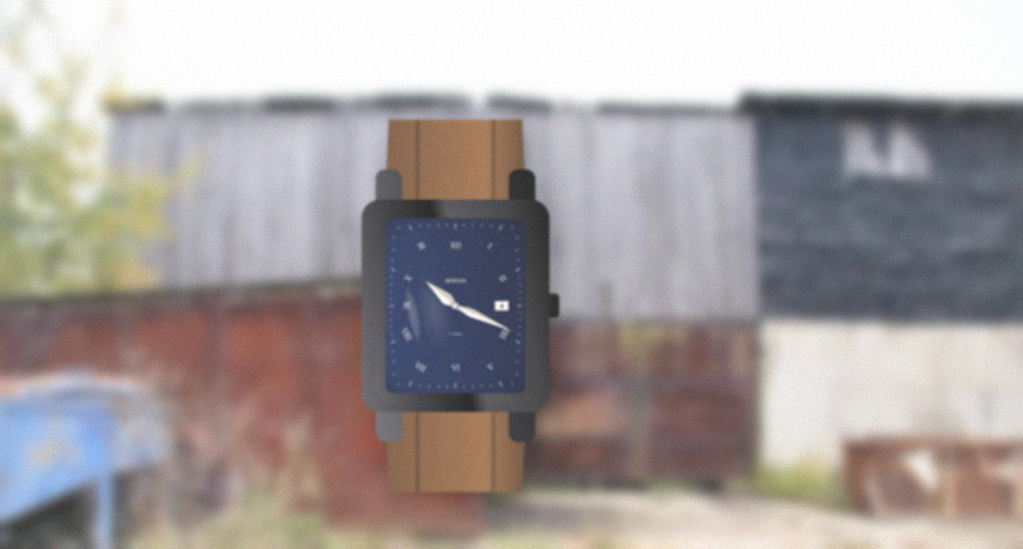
10.19
